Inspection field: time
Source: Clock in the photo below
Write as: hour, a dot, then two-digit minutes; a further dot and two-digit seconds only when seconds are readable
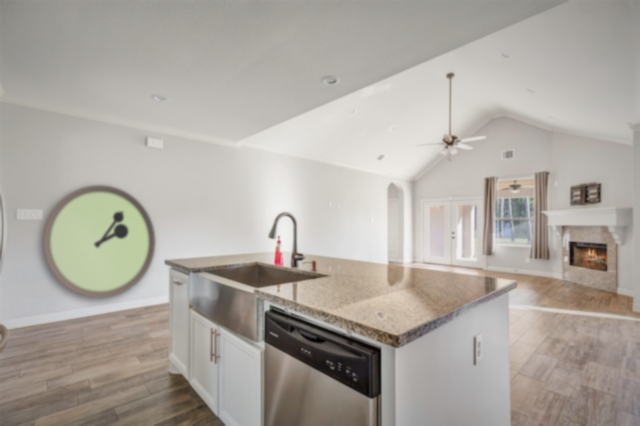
2.06
